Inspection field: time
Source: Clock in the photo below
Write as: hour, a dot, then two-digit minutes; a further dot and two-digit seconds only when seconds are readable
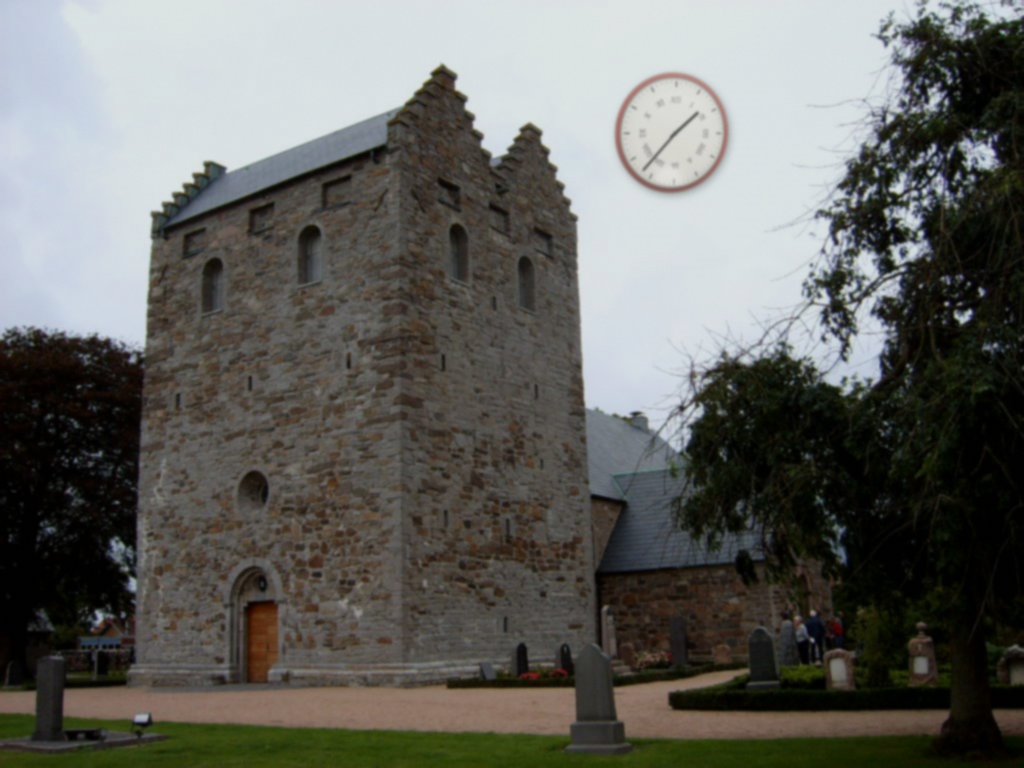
1.37
